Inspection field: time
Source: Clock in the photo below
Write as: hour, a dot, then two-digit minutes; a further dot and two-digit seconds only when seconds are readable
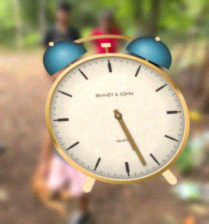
5.27
